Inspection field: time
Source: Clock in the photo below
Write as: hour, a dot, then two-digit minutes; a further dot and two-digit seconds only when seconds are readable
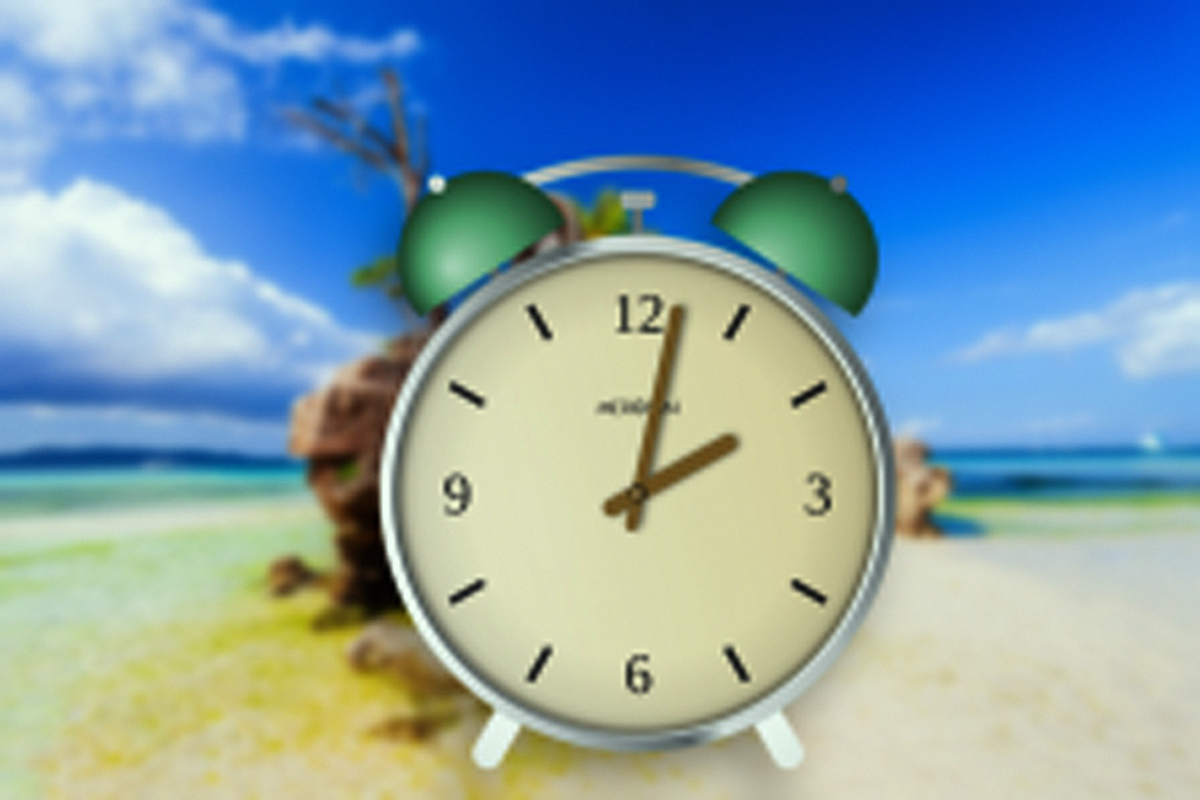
2.02
